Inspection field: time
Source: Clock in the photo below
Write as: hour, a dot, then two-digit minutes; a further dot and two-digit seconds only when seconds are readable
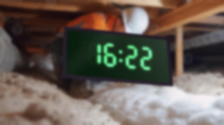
16.22
